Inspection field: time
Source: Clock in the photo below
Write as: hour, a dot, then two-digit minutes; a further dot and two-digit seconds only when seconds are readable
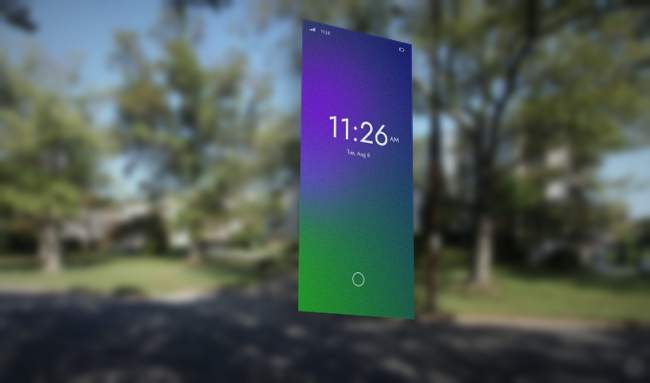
11.26
